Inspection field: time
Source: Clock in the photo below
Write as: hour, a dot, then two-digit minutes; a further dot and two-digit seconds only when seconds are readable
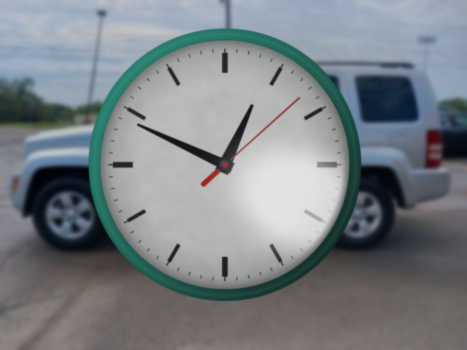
12.49.08
